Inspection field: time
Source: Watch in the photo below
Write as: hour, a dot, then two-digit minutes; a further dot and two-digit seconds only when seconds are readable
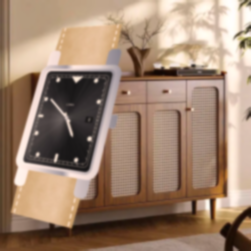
4.51
